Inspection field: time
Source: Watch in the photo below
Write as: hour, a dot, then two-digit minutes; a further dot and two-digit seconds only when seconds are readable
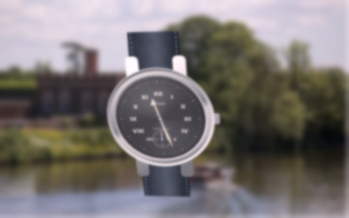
11.27
